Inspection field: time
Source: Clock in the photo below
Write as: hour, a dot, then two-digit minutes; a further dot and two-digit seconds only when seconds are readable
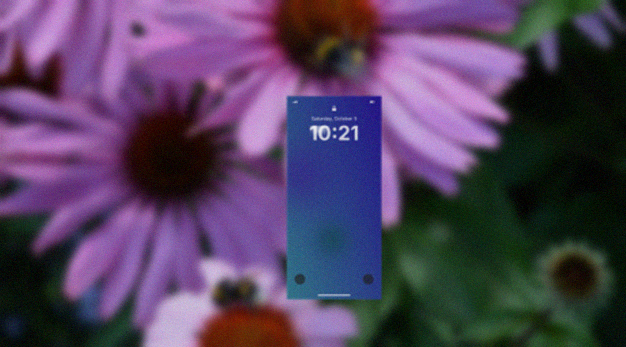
10.21
